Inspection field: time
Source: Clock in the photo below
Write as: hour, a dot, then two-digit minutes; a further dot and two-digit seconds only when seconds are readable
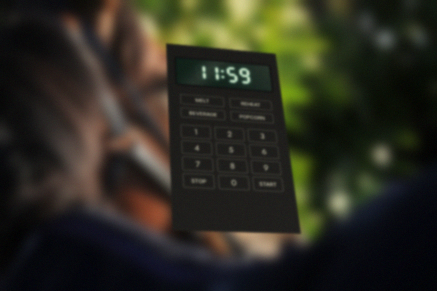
11.59
